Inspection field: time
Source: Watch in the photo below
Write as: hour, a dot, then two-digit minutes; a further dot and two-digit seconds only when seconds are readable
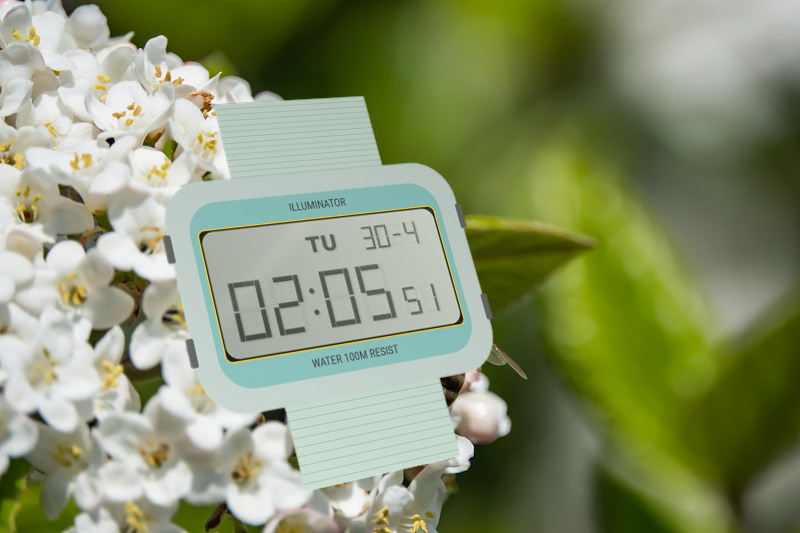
2.05.51
